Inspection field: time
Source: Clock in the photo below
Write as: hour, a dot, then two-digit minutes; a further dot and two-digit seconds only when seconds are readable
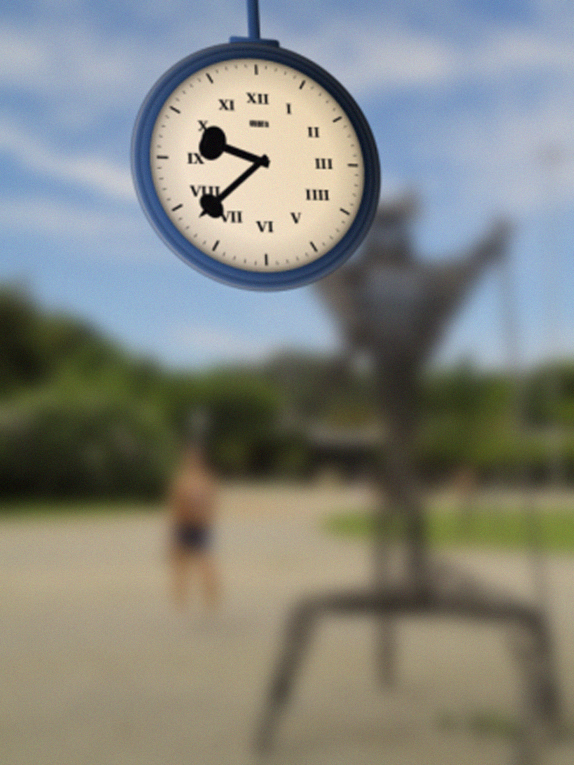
9.38
